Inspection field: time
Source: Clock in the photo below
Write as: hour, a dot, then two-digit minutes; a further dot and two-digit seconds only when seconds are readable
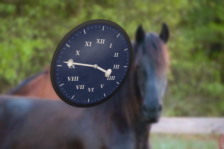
3.46
